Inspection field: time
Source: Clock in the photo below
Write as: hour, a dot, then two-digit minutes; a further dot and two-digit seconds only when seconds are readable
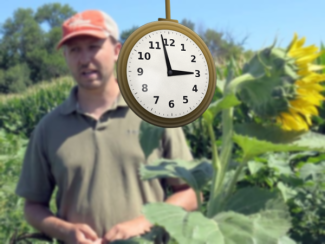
2.58
